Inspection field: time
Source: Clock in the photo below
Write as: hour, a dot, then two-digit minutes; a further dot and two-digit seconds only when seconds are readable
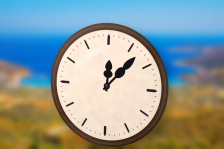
12.07
